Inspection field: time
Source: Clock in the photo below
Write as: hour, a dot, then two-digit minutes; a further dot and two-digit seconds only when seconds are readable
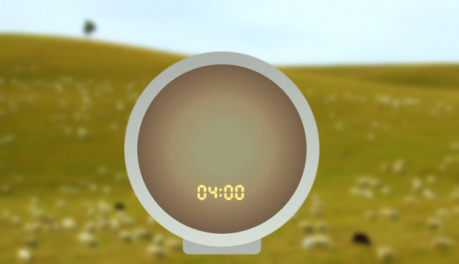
4.00
